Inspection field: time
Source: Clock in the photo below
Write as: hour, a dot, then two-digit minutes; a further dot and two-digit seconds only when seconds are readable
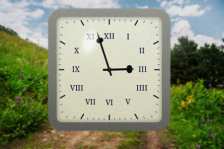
2.57
